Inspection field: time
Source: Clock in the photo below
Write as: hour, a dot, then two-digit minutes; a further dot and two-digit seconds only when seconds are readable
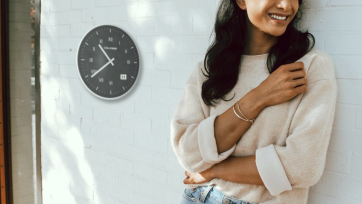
10.39
